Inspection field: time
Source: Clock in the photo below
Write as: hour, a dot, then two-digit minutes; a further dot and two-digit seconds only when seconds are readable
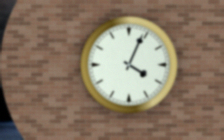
4.04
